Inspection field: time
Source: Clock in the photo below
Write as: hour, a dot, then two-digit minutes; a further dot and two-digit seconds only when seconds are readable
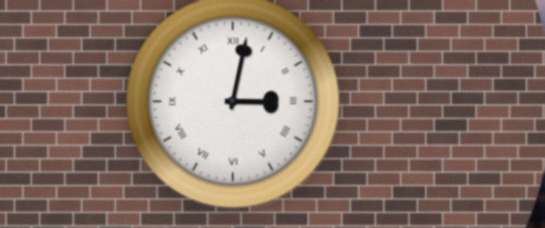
3.02
